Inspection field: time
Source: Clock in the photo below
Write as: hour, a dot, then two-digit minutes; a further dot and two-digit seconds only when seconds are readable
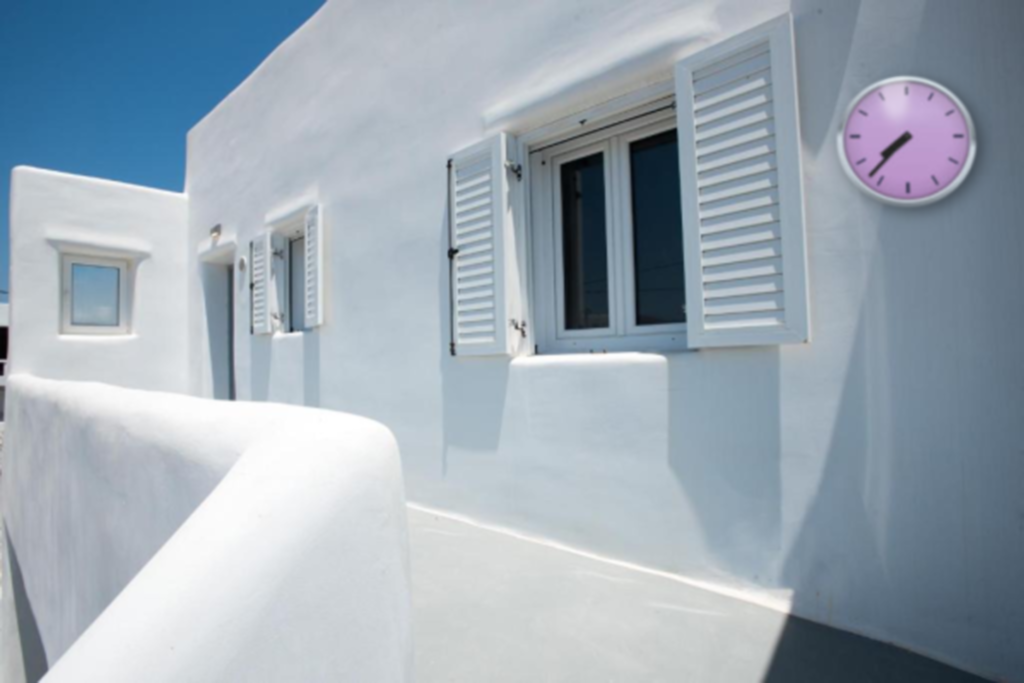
7.37
